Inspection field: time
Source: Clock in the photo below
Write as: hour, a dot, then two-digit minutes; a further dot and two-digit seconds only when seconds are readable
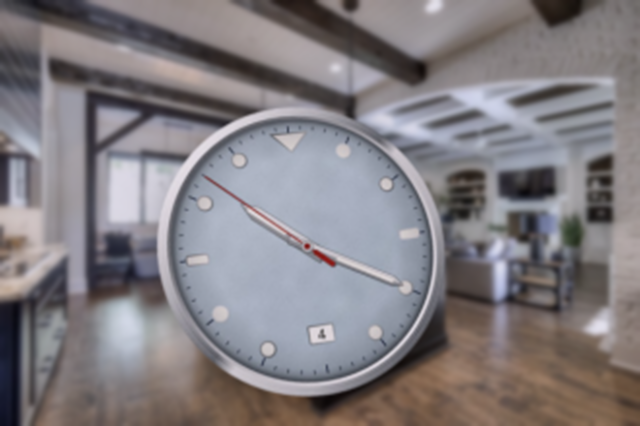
10.19.52
